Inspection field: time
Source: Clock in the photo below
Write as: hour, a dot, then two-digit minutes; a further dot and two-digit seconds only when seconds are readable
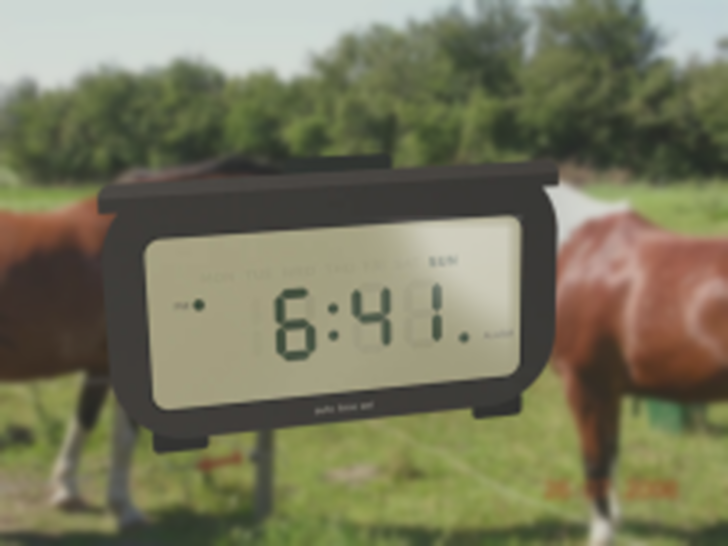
6.41
